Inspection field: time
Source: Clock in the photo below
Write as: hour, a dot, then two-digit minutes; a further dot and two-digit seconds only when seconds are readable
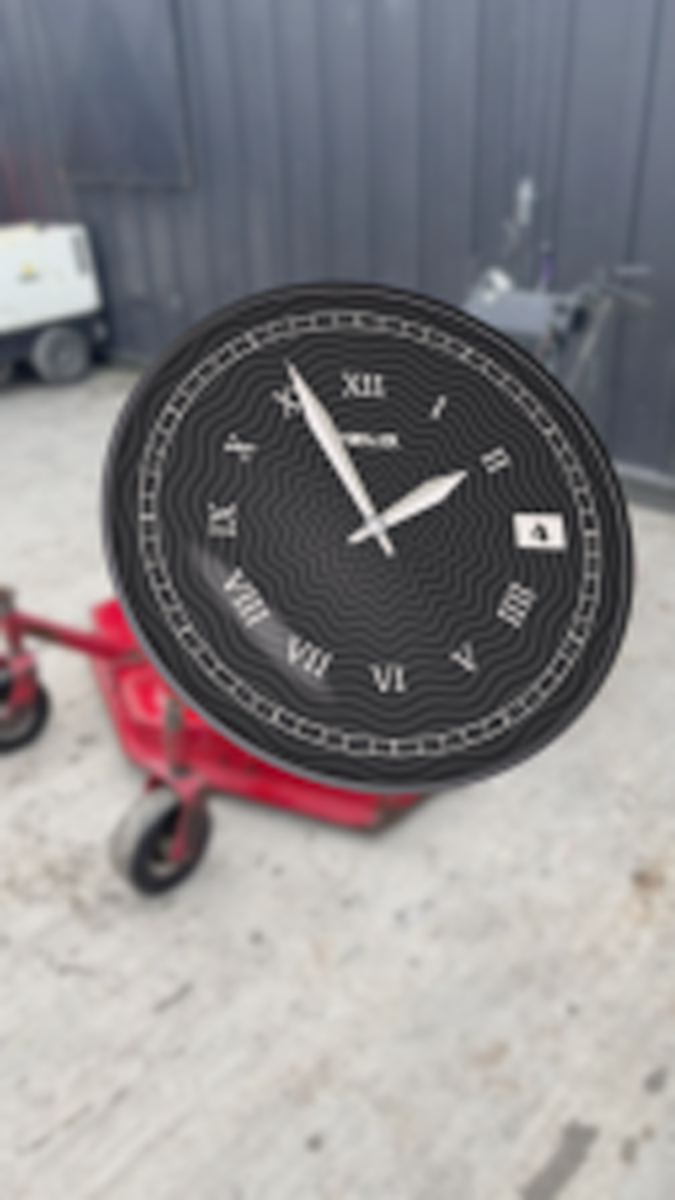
1.56
